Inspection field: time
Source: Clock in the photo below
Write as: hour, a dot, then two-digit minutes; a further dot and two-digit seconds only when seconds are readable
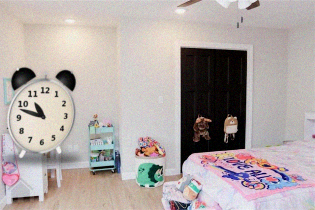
10.48
